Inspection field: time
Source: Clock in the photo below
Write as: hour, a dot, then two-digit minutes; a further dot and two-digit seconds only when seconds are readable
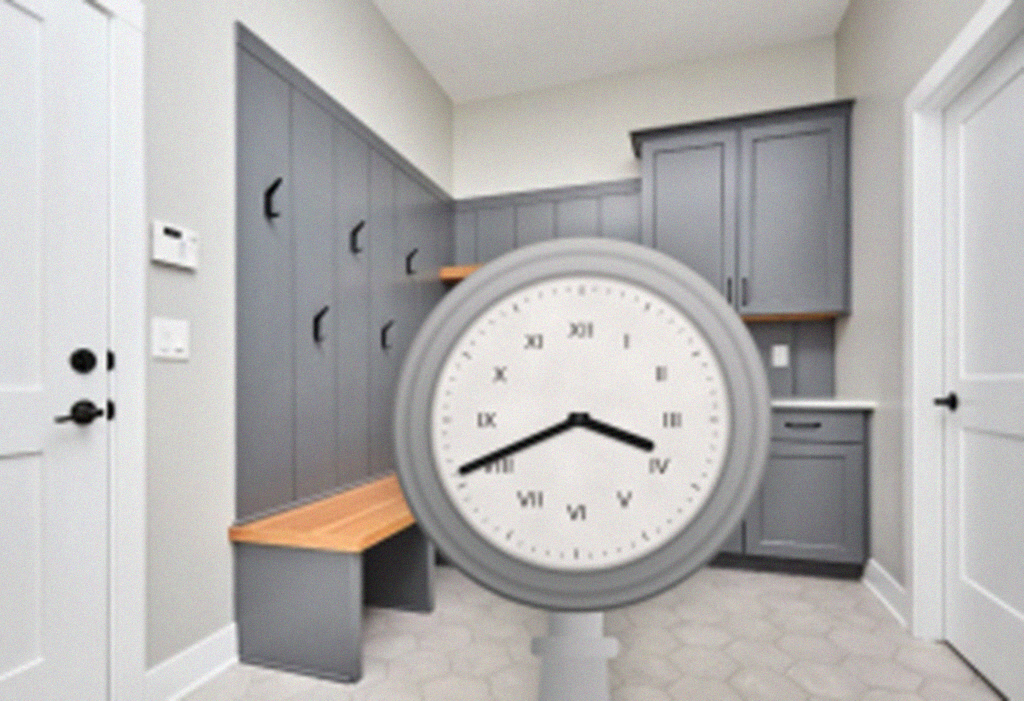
3.41
